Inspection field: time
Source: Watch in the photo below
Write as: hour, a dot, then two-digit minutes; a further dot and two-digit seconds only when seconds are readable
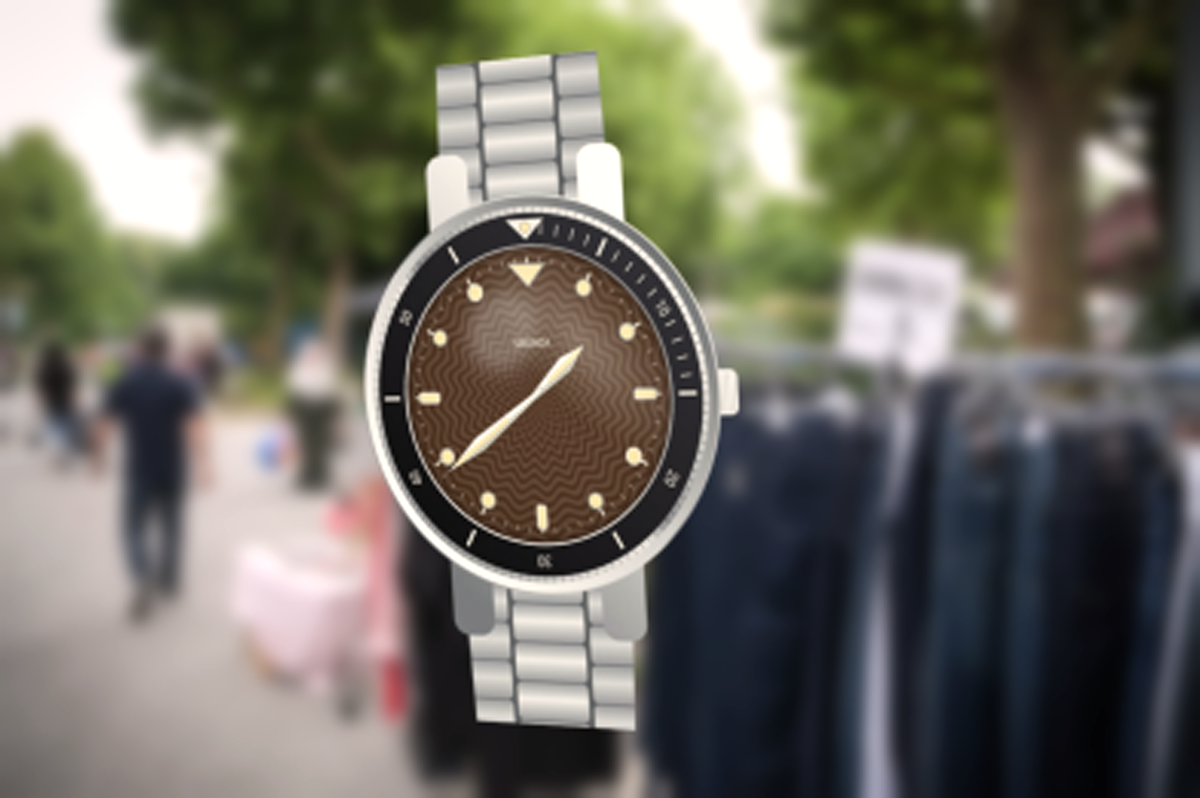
1.39
